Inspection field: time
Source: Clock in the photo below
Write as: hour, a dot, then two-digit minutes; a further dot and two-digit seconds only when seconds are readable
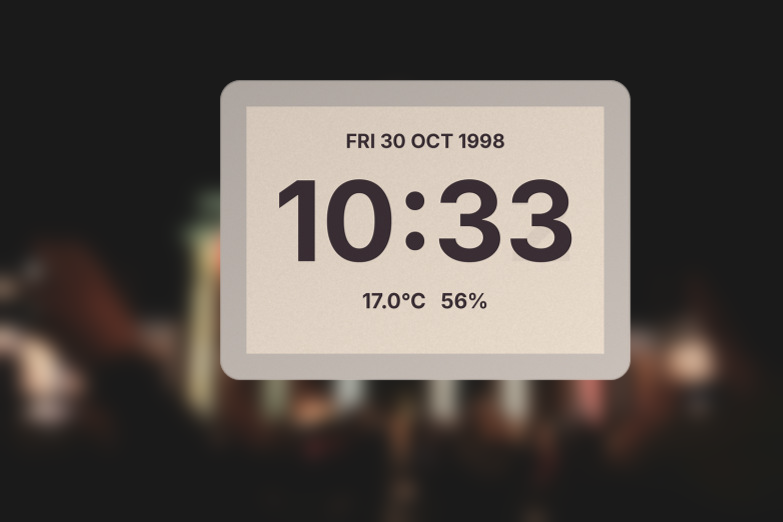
10.33
